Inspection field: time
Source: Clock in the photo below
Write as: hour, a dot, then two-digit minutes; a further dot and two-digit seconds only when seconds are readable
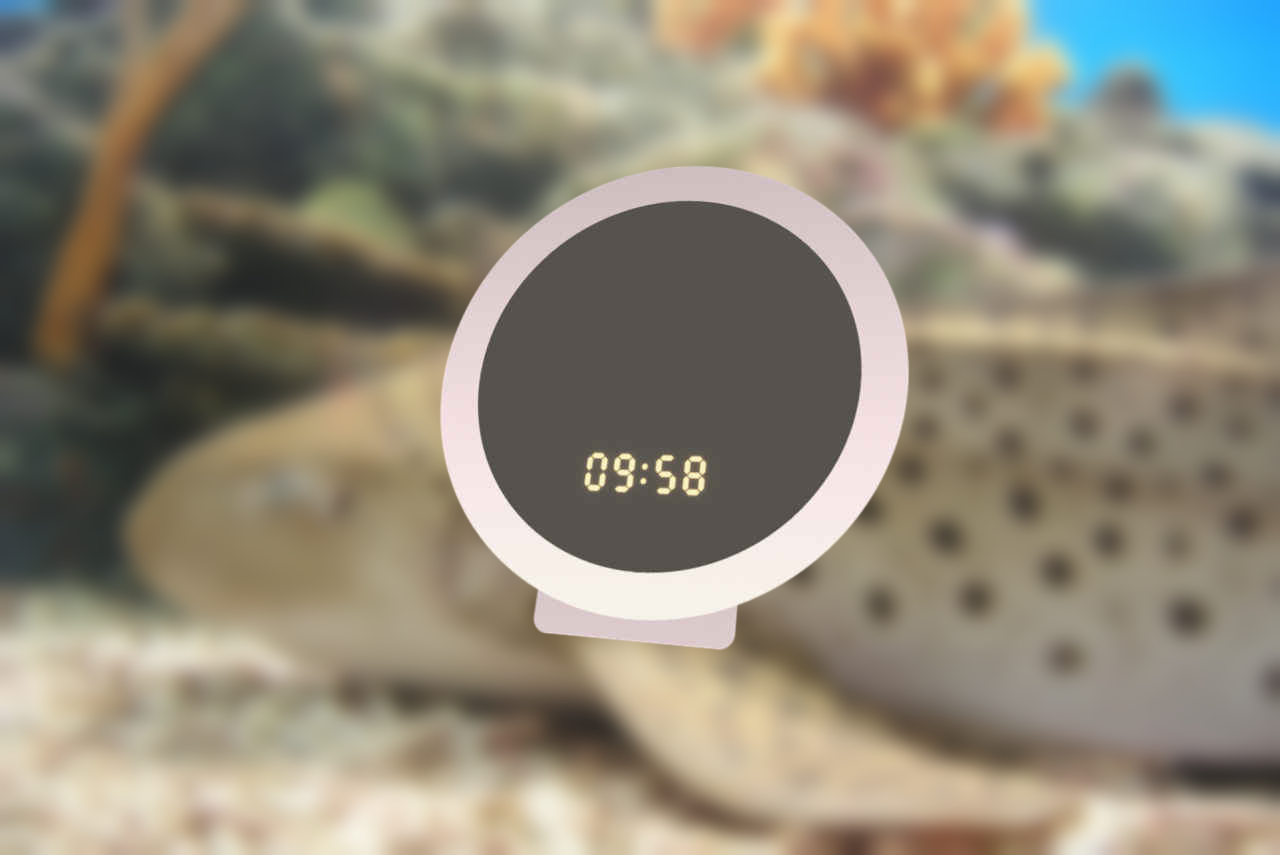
9.58
